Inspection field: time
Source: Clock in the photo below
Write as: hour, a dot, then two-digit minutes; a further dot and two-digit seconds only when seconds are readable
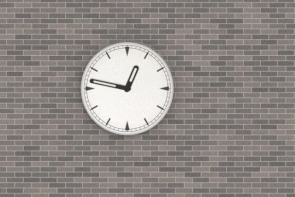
12.47
